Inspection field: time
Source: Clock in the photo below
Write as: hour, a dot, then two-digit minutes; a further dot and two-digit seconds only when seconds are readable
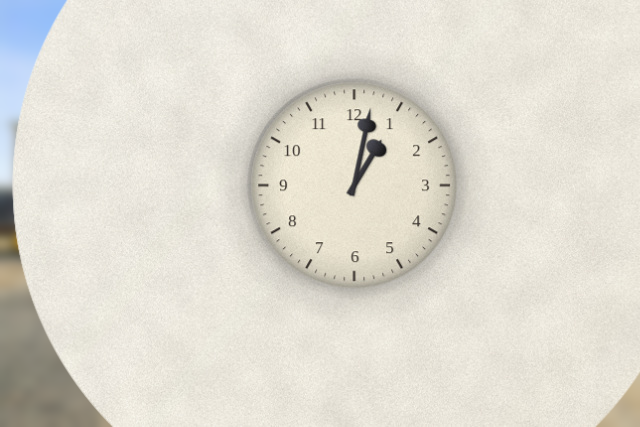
1.02
